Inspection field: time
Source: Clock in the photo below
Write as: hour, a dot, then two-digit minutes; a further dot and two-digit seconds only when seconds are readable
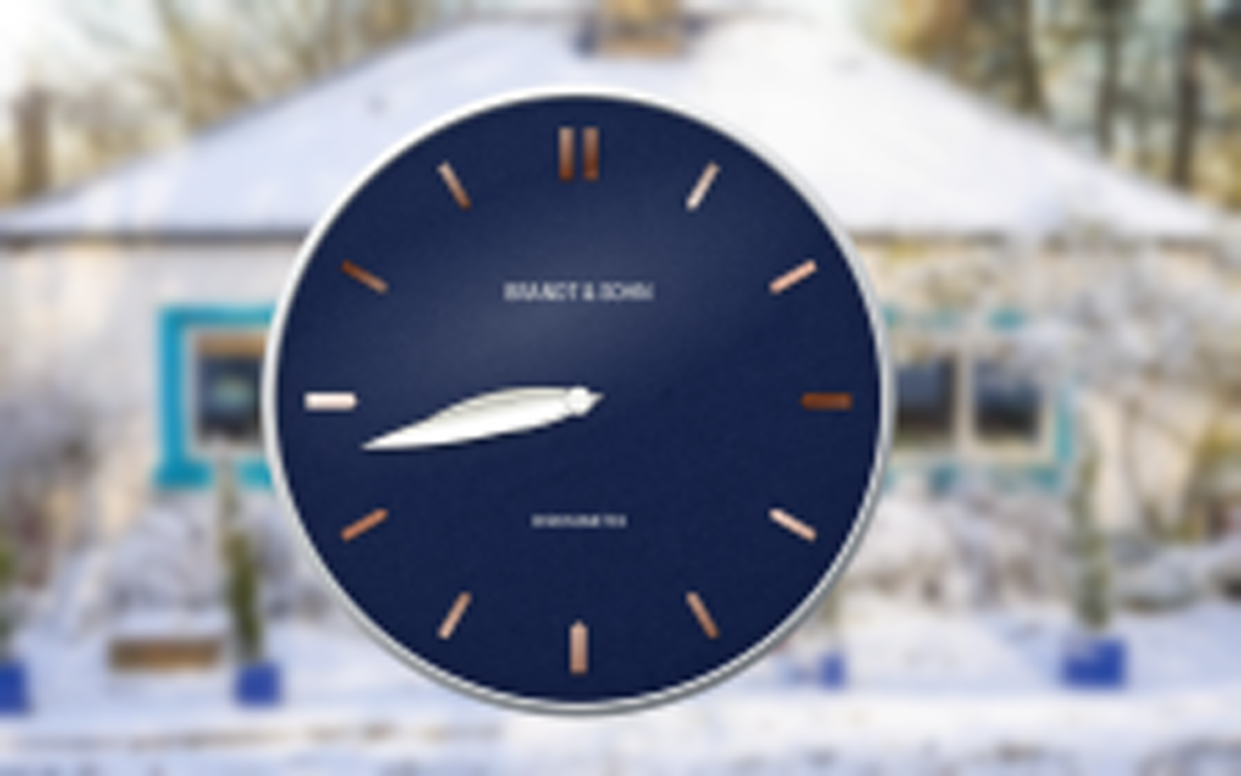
8.43
